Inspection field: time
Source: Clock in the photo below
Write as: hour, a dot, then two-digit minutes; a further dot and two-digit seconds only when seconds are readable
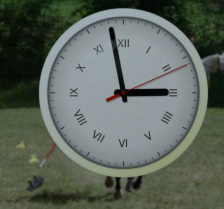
2.58.11
